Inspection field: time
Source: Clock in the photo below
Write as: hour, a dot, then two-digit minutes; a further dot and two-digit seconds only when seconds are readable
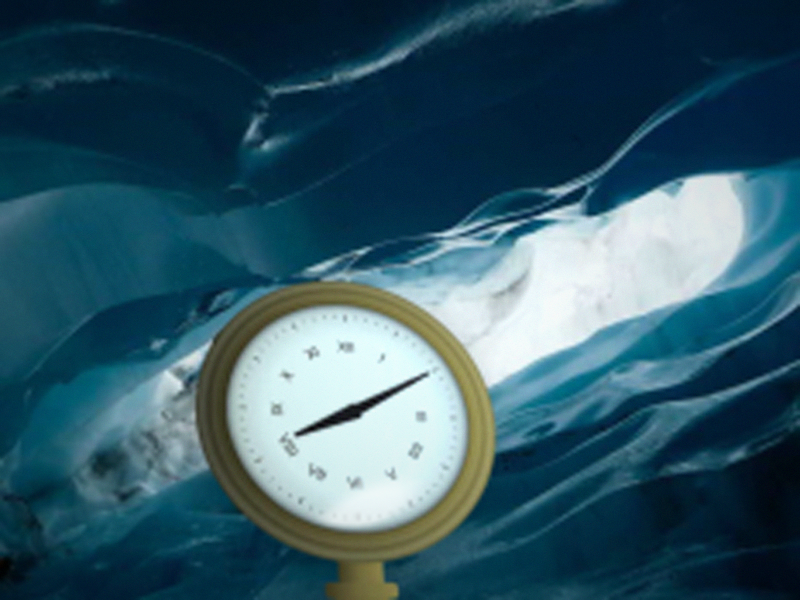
8.10
